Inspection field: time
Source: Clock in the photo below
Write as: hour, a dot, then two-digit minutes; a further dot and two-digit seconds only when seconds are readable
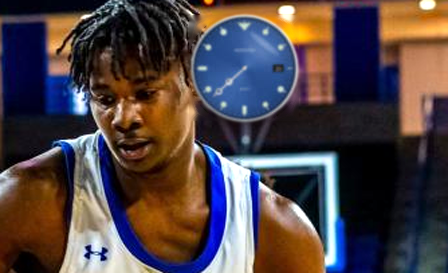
7.38
